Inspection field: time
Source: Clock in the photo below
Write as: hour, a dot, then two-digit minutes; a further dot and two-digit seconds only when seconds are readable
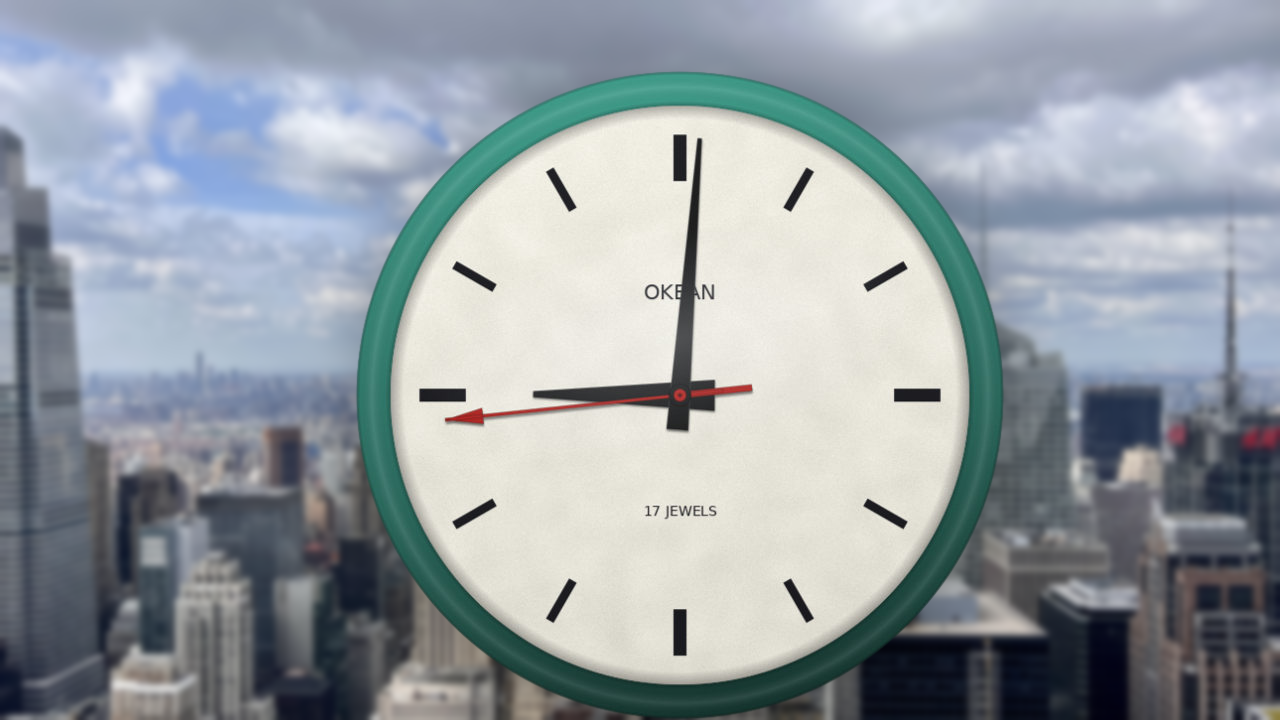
9.00.44
